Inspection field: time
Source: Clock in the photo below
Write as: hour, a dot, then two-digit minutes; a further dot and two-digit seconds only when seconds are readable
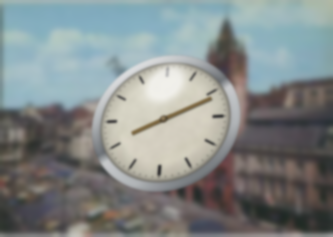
8.11
